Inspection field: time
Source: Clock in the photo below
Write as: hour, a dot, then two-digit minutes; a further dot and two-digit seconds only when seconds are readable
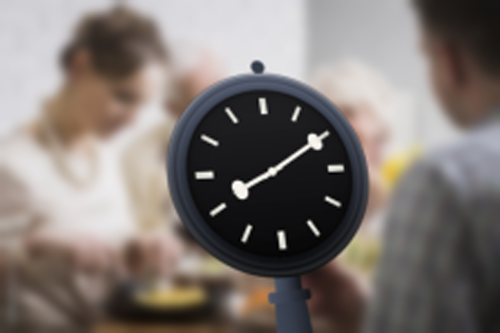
8.10
